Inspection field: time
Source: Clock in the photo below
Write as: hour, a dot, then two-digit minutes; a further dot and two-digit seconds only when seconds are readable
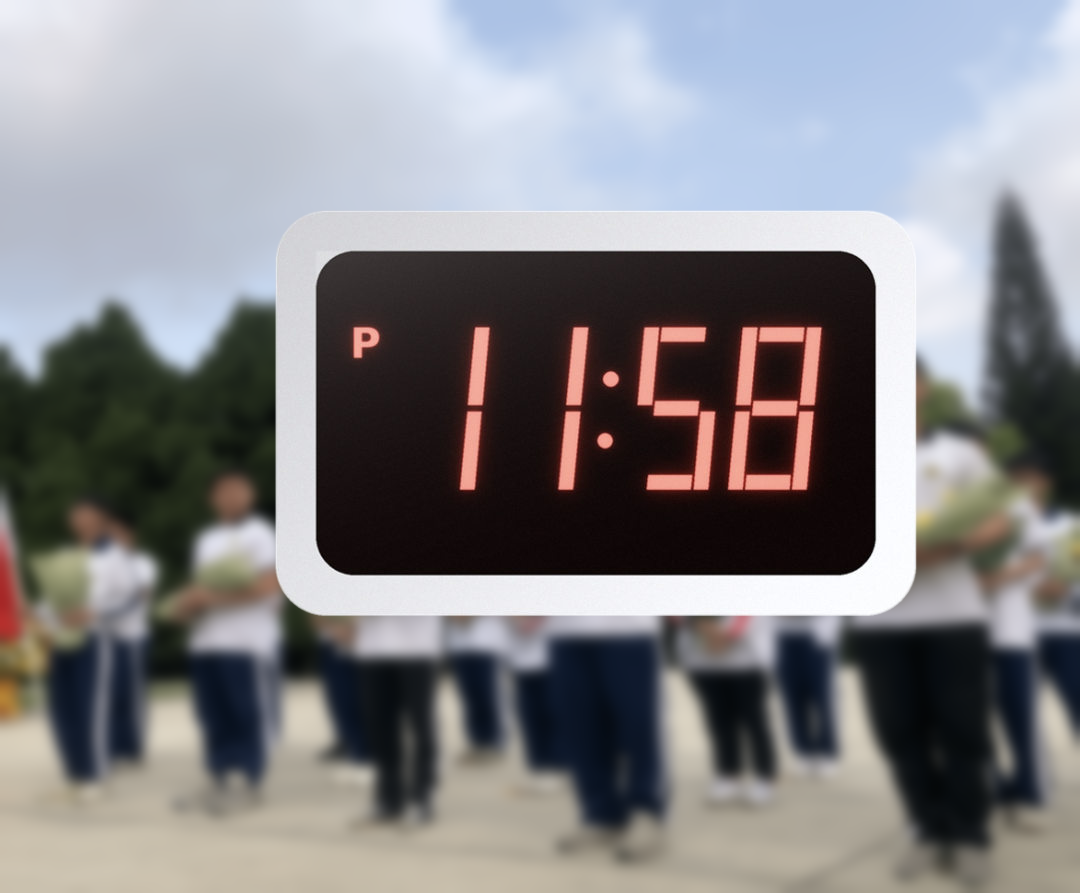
11.58
